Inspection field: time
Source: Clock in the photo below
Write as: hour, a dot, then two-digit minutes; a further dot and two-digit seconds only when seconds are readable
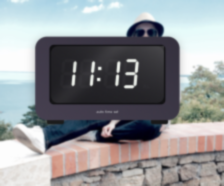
11.13
